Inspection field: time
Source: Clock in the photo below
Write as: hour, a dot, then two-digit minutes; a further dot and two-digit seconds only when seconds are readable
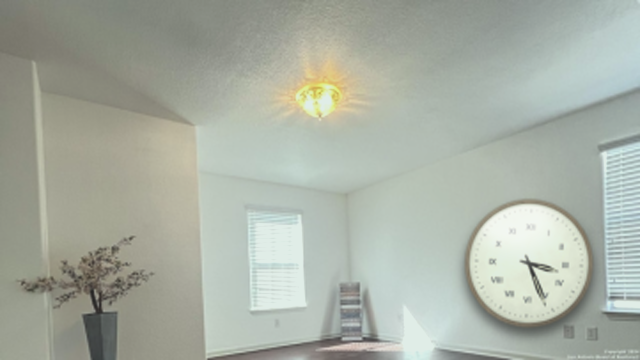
3.26
